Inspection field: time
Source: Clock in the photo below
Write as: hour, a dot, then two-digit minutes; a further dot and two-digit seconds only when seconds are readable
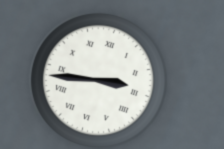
2.43
